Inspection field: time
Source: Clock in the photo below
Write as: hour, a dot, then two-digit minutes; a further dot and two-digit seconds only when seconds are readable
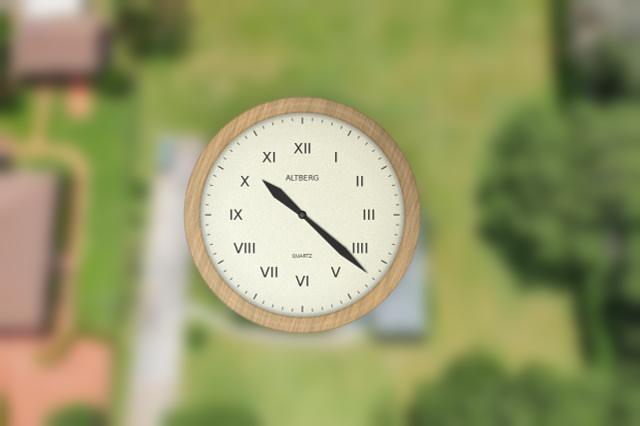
10.22
